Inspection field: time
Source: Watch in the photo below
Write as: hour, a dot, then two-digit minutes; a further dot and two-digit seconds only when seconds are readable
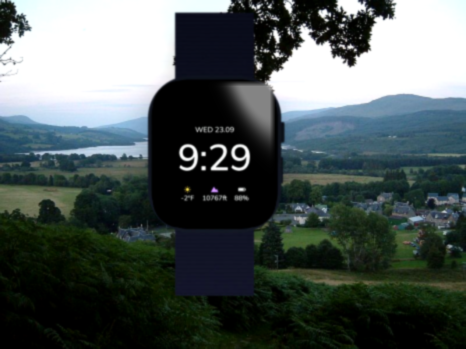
9.29
